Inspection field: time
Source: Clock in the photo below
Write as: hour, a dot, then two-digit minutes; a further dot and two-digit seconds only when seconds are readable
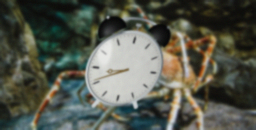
8.41
